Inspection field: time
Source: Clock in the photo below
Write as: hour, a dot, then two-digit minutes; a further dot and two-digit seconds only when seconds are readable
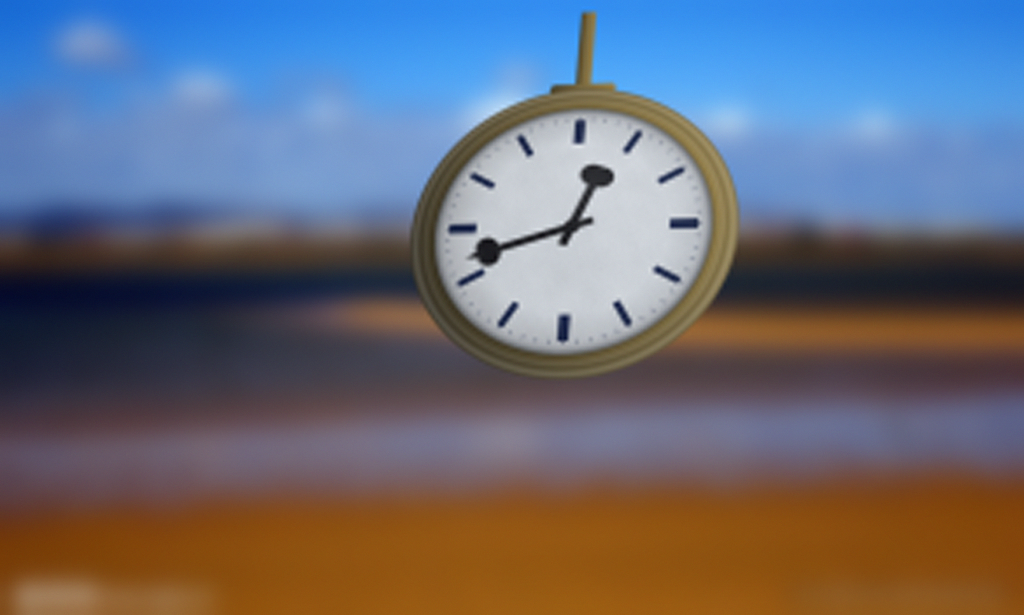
12.42
